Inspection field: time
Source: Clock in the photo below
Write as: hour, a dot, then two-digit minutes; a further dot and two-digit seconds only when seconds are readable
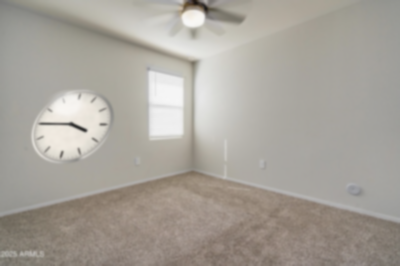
3.45
